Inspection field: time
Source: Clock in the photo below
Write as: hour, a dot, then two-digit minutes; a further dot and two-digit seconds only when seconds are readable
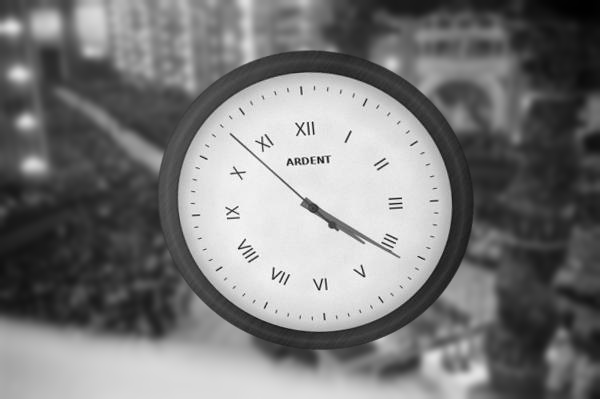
4.20.53
